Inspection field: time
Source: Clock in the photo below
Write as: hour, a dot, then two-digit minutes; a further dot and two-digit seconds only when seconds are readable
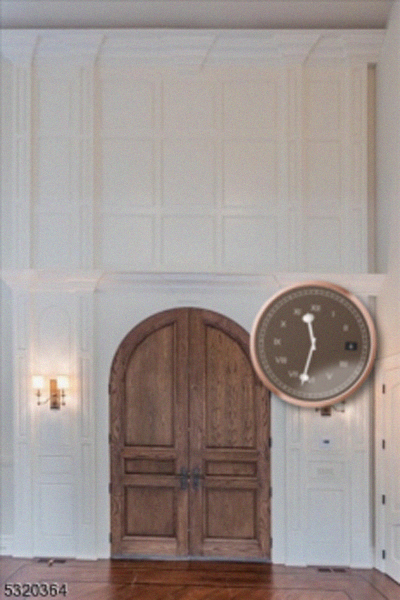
11.32
